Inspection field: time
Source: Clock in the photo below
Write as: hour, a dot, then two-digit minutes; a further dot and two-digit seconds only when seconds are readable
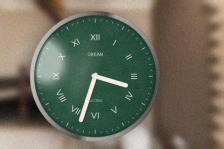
3.33
